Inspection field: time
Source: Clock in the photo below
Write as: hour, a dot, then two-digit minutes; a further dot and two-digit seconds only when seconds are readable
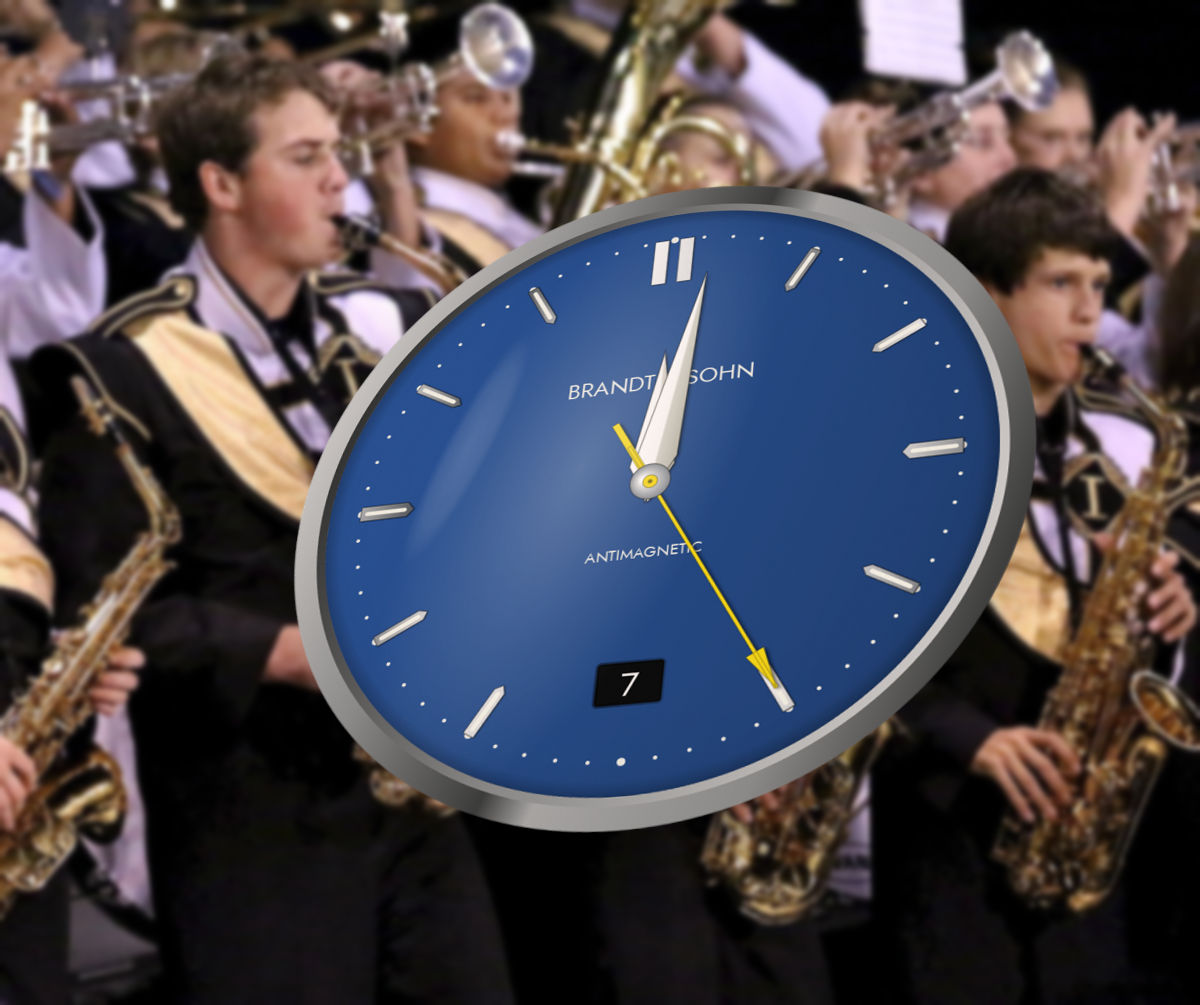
12.01.25
